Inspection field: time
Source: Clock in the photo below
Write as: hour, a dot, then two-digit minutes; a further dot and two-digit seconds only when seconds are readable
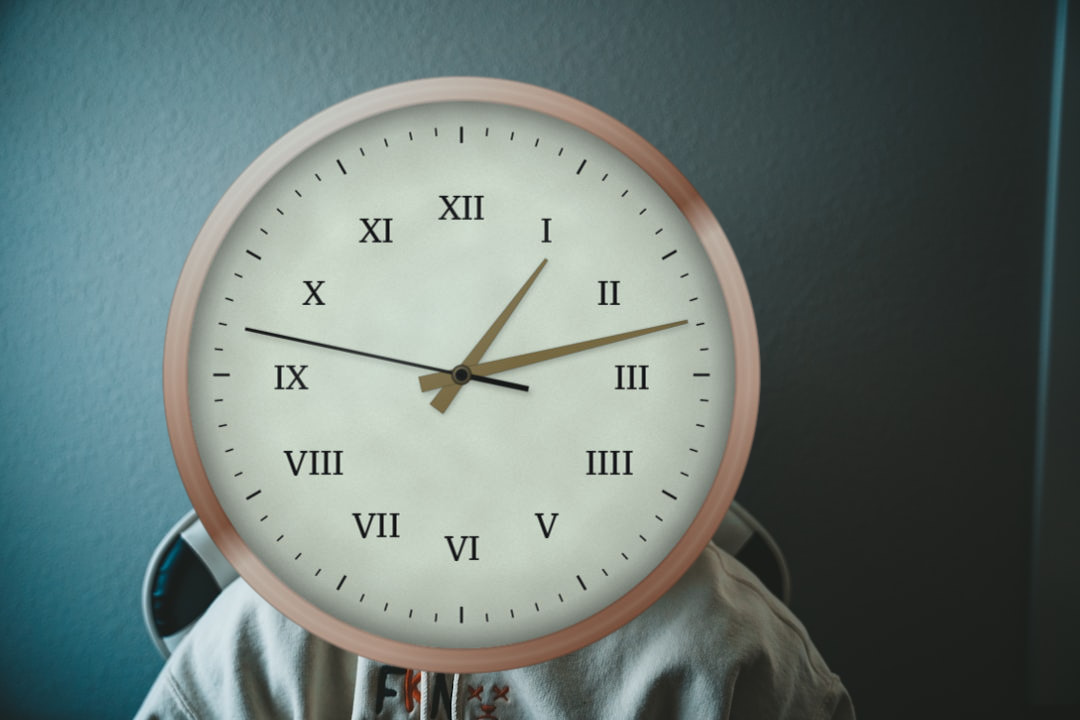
1.12.47
